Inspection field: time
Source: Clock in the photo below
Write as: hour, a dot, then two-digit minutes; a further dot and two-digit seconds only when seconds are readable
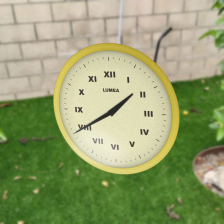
1.40
